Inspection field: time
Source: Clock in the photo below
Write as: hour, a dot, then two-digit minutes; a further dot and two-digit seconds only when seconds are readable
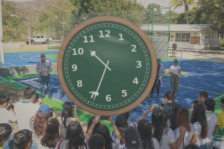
10.34
